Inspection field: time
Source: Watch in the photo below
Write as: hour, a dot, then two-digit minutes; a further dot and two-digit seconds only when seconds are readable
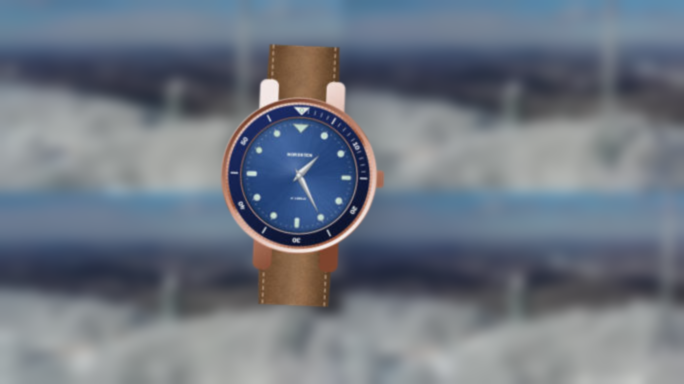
1.25
